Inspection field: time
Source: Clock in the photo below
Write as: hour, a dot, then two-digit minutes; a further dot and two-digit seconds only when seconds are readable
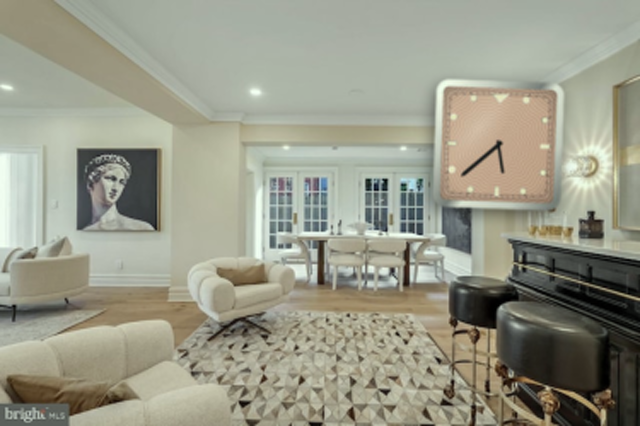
5.38
